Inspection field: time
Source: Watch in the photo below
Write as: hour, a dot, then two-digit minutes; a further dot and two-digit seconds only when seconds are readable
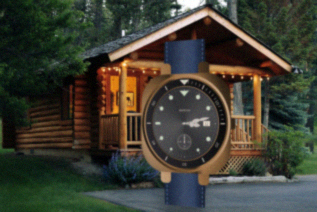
3.13
